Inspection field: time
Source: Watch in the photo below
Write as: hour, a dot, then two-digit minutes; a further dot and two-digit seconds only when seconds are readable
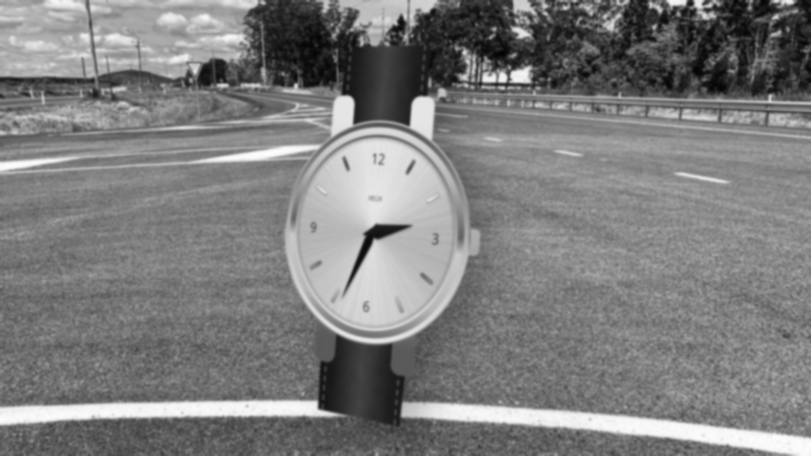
2.34
